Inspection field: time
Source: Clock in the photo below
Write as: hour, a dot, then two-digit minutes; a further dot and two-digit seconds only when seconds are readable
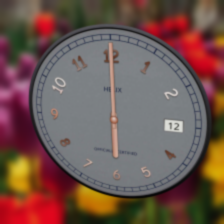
6.00
